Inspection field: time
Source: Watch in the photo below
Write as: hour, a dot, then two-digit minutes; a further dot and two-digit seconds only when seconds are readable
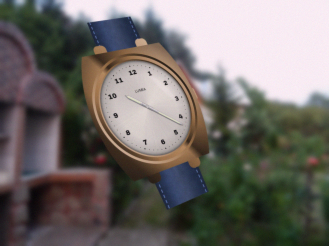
10.22
